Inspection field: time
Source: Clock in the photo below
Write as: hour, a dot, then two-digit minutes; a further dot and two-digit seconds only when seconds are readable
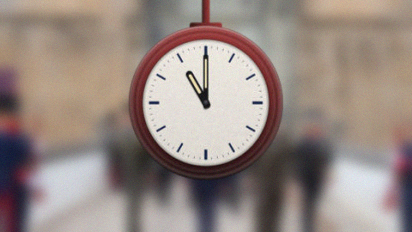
11.00
